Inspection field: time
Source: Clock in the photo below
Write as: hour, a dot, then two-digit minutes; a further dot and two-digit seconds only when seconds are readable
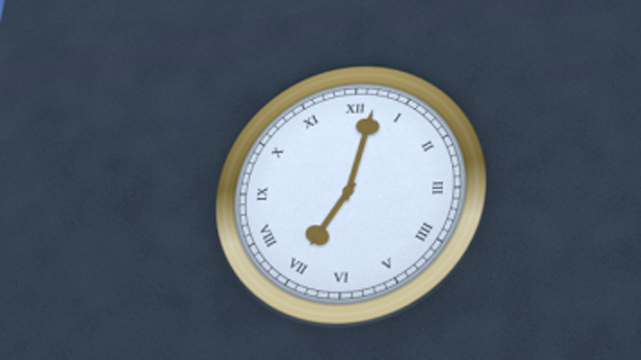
7.02
